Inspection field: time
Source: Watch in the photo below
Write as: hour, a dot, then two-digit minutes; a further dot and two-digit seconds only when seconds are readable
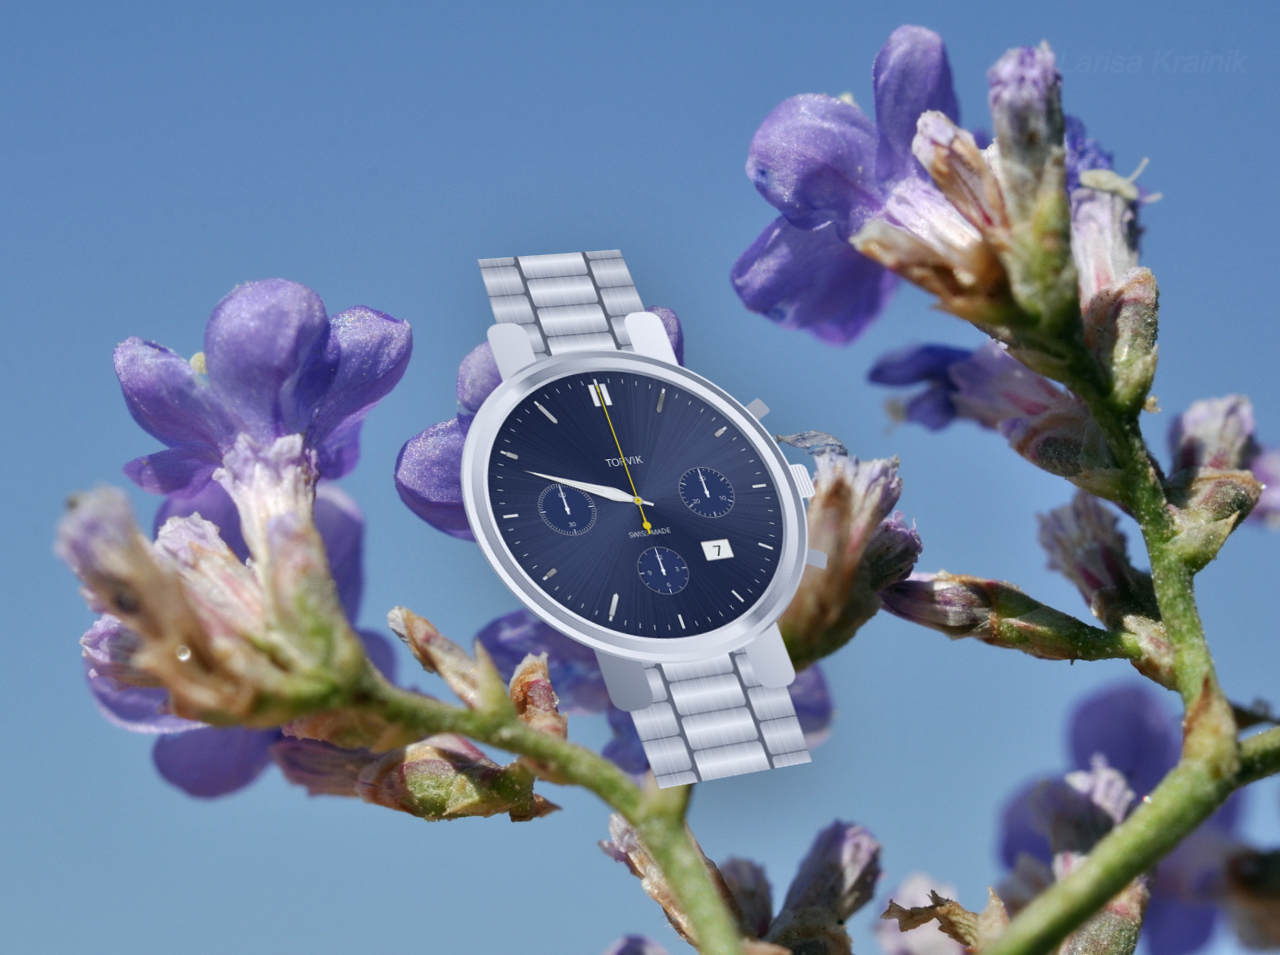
9.49
